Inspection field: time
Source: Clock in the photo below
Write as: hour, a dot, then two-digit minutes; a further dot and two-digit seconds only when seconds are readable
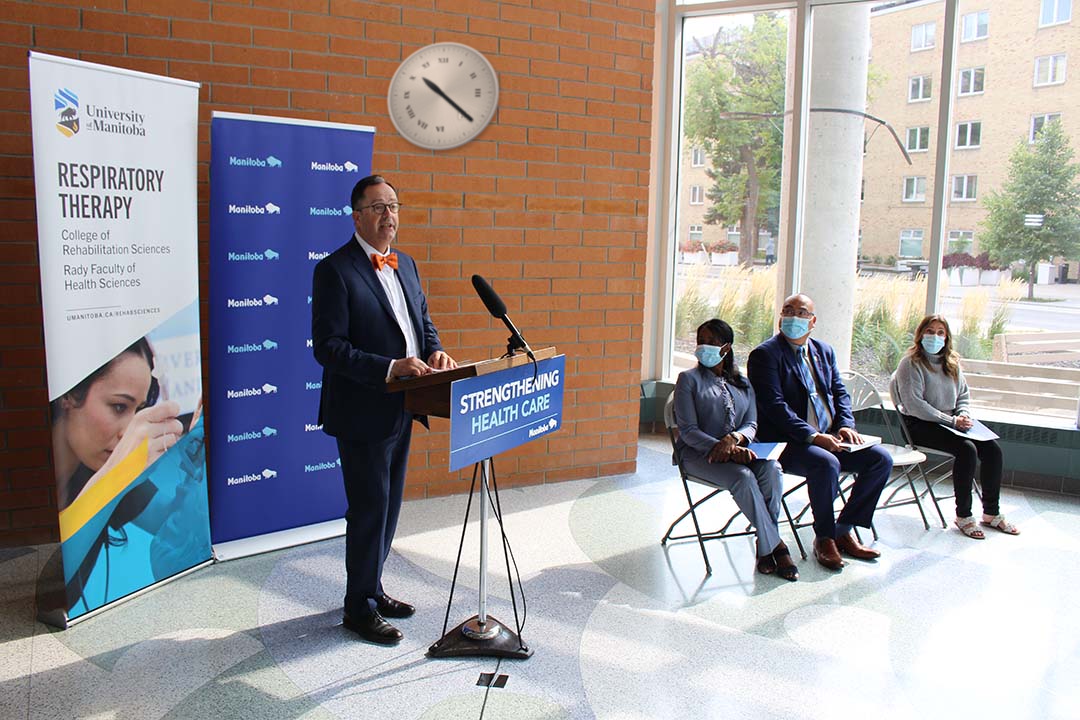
10.22
